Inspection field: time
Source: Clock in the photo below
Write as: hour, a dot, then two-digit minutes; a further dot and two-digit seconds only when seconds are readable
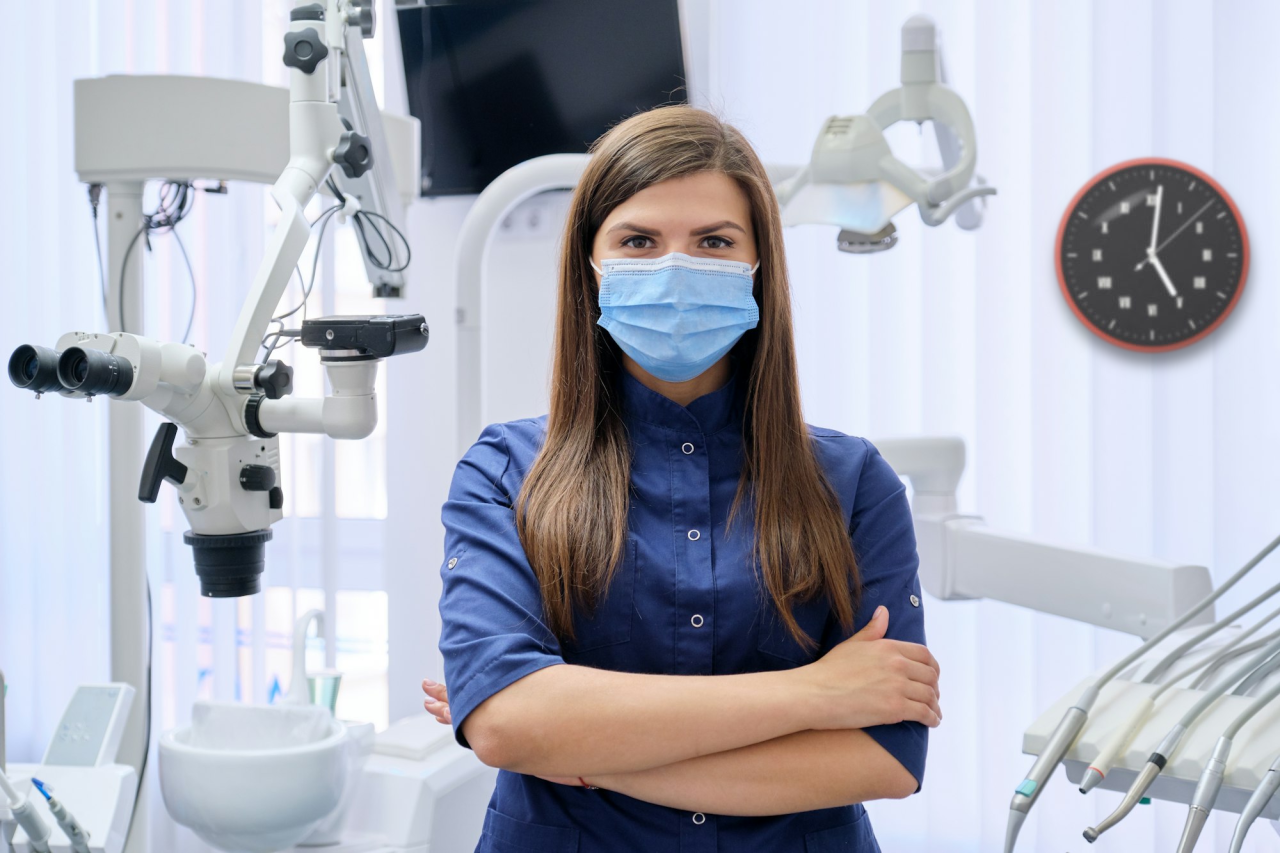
5.01.08
